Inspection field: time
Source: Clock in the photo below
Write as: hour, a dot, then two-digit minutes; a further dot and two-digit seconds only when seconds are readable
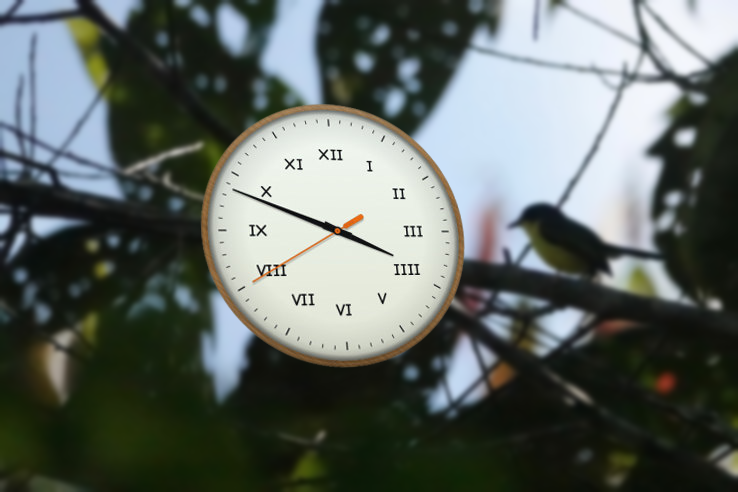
3.48.40
